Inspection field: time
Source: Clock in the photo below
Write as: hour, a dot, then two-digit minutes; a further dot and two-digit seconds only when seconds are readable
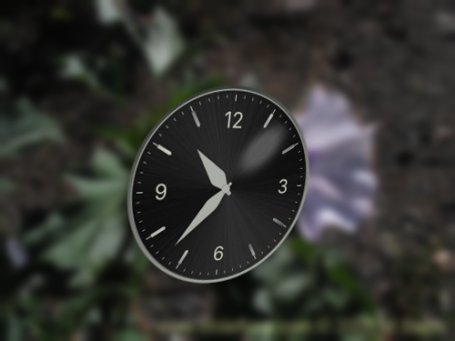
10.37
